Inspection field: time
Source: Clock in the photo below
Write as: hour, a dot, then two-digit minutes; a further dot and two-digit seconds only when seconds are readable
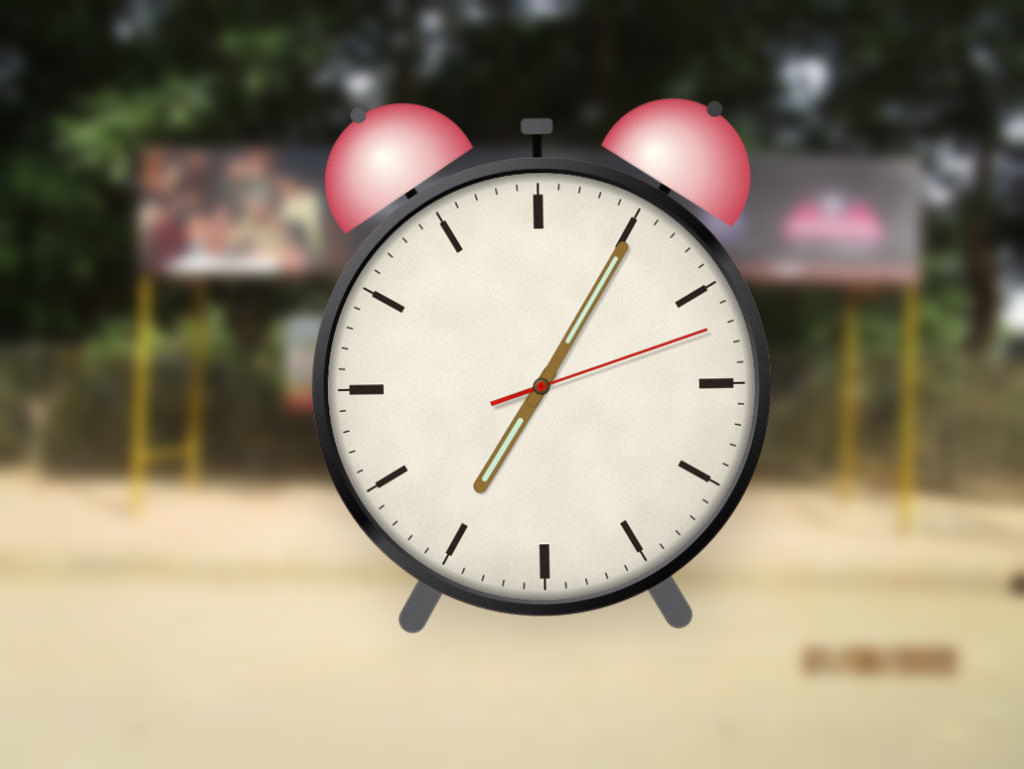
7.05.12
